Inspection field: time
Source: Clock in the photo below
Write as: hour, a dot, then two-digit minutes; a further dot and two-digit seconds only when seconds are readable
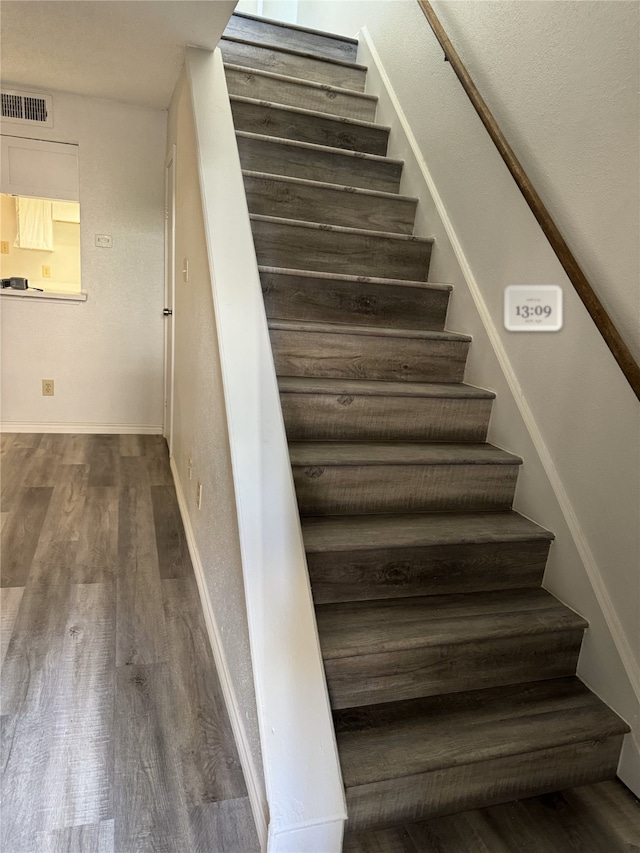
13.09
